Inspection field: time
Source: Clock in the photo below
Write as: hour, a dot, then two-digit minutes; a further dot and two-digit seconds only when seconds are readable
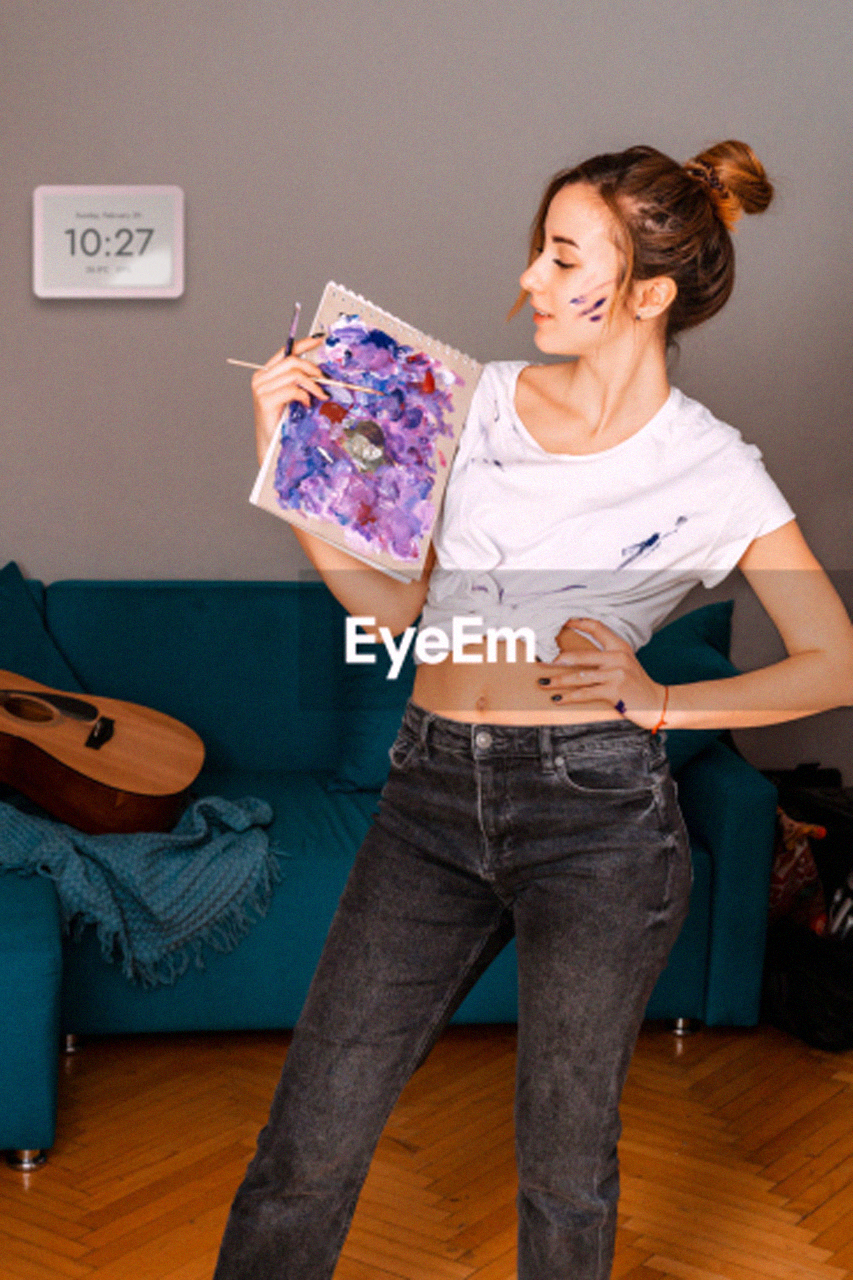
10.27
